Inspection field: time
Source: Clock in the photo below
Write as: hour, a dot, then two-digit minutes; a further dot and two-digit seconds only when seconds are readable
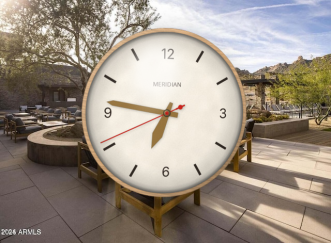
6.46.41
